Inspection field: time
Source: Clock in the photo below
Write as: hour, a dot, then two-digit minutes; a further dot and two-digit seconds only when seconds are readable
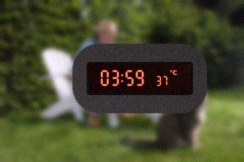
3.59
